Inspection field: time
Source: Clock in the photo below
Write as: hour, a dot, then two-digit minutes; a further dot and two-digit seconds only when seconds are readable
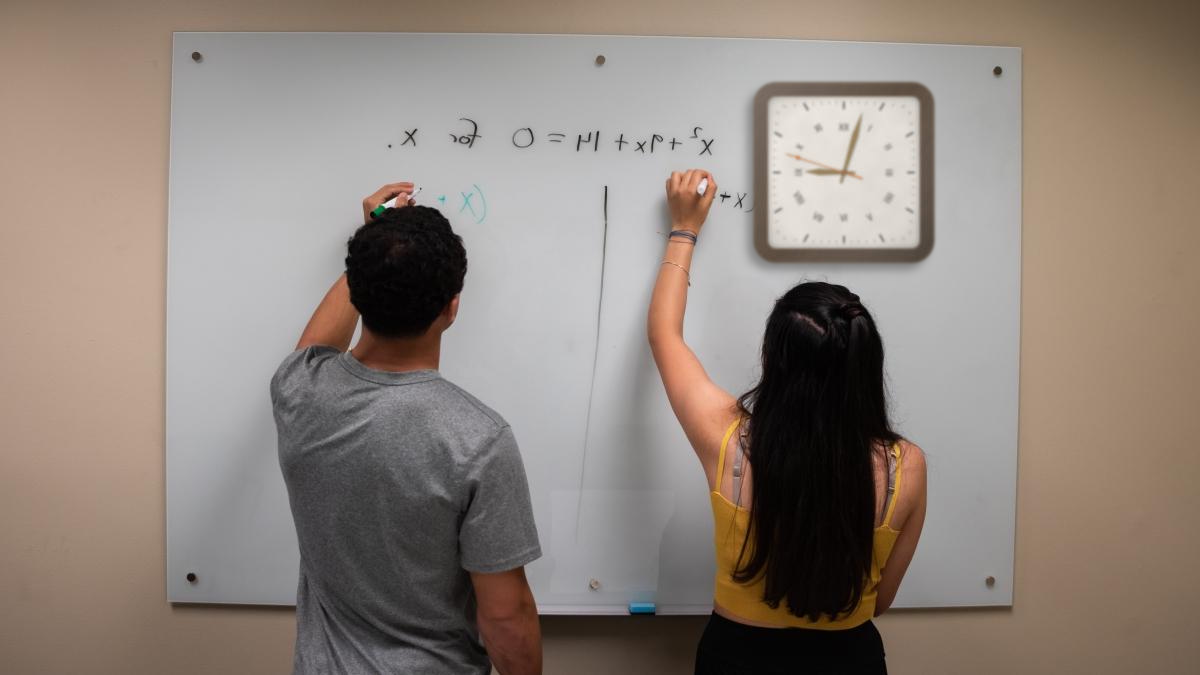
9.02.48
